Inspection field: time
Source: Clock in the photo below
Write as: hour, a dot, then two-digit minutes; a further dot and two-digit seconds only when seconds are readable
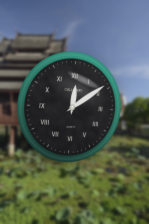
12.09
